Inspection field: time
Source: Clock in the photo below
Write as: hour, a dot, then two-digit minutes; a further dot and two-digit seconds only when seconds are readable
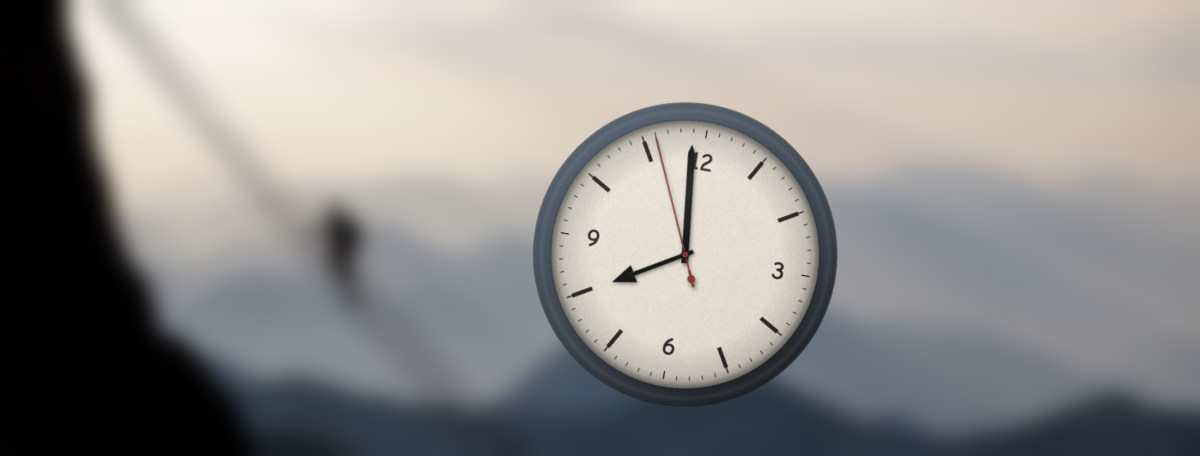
7.58.56
